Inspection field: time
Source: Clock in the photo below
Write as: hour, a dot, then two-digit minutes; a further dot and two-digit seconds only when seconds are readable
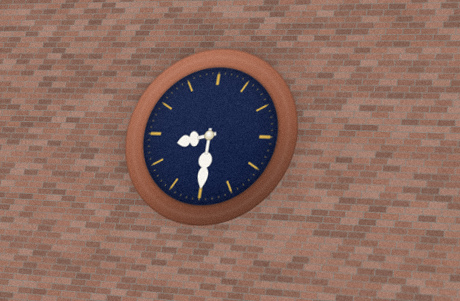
8.30
